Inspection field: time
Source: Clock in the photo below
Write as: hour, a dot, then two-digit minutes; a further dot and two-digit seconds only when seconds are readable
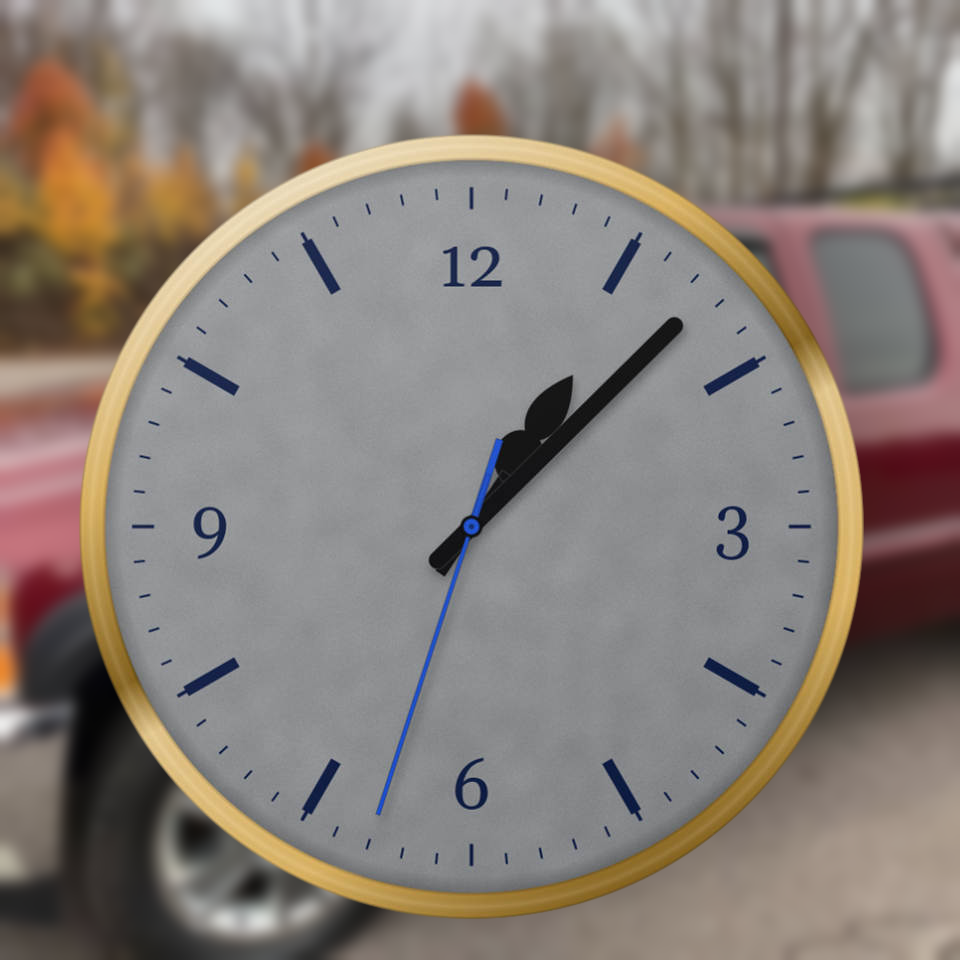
1.07.33
